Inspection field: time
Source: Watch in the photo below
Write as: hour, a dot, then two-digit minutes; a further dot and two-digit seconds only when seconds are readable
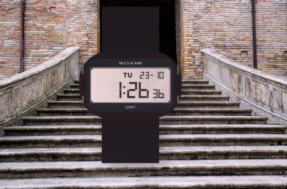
1.26.36
